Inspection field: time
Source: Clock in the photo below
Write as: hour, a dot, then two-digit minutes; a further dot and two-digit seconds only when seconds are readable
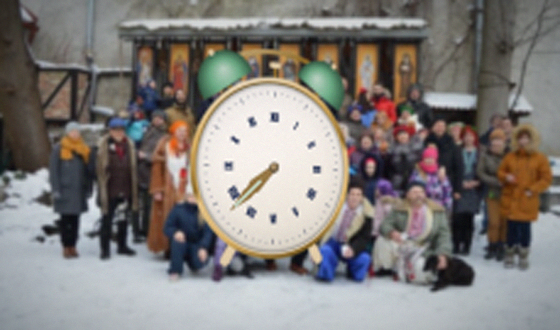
7.38
